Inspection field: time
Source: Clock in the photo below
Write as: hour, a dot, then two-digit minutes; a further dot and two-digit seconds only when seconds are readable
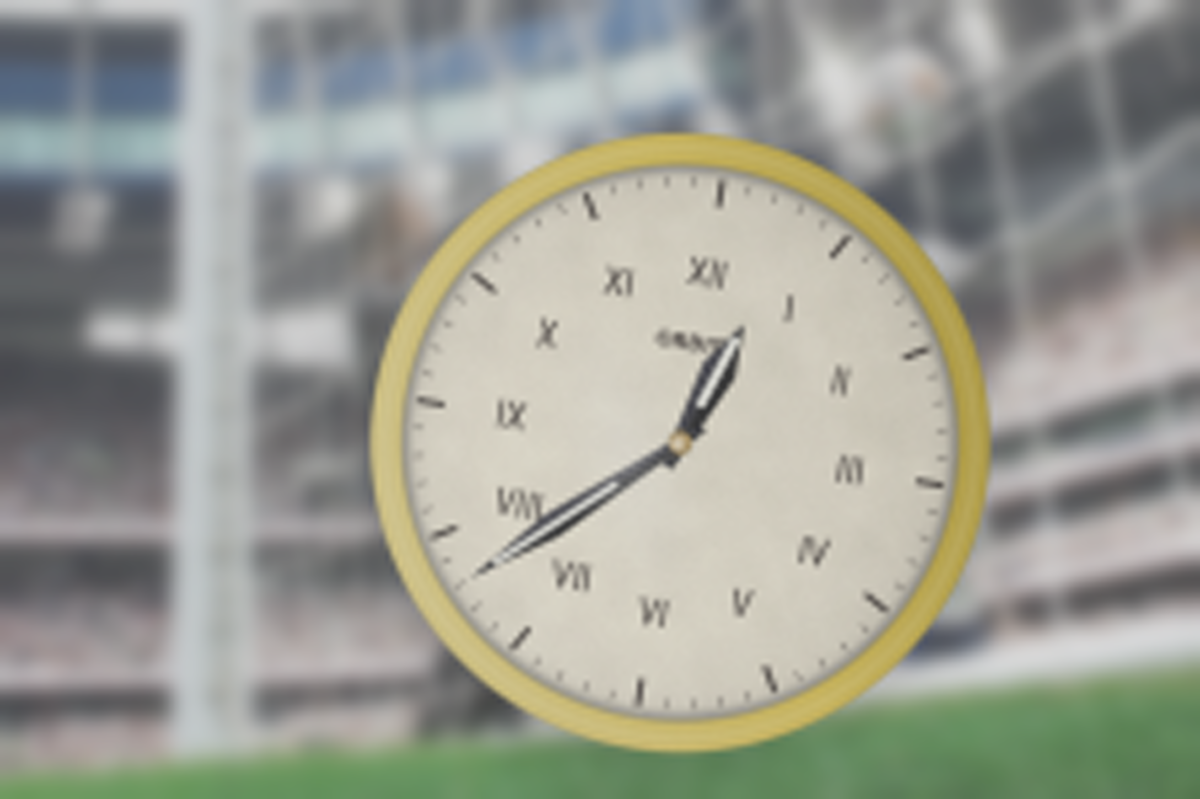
12.38
